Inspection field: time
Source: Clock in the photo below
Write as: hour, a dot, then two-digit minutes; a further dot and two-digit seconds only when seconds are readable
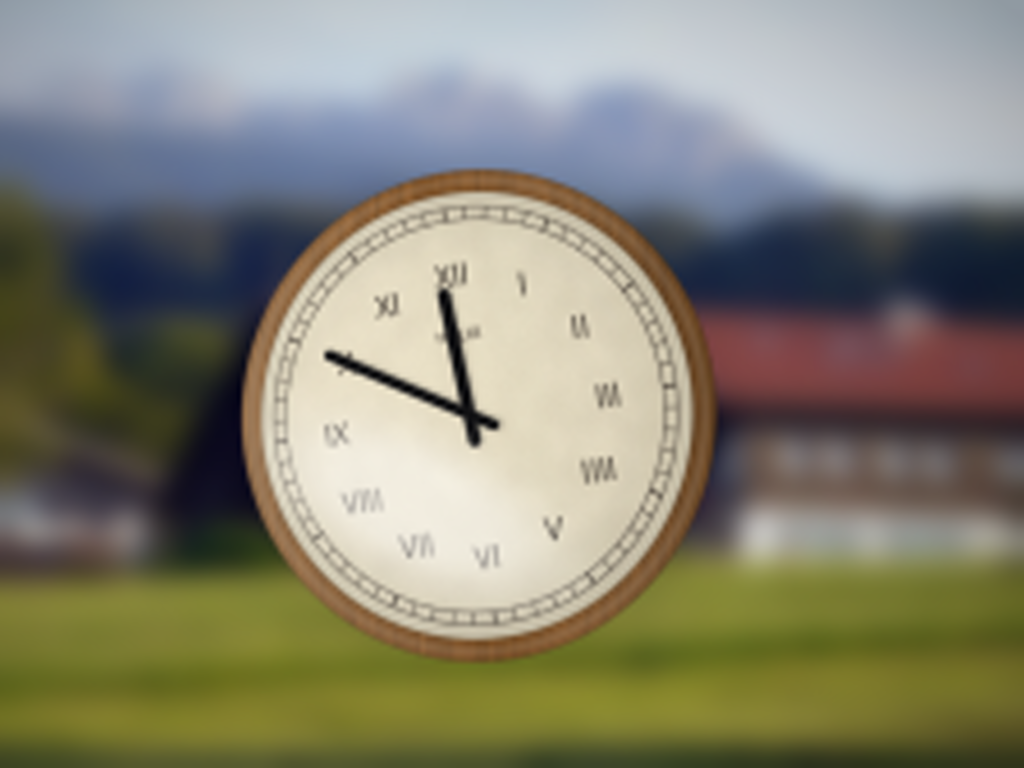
11.50
